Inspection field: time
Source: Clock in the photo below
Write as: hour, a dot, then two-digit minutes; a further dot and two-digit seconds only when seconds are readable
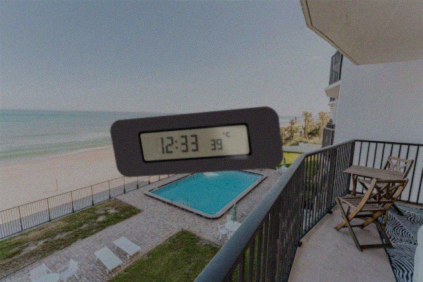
12.33
